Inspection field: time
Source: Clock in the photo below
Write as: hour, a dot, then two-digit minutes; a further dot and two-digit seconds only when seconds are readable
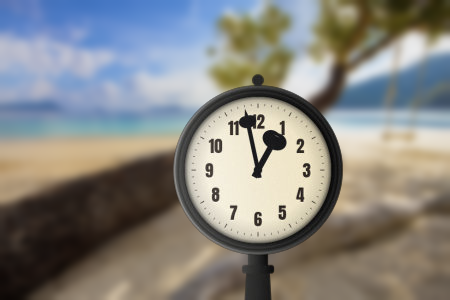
12.58
